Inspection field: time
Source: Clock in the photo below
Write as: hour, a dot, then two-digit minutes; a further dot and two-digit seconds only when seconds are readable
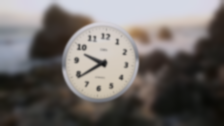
9.39
